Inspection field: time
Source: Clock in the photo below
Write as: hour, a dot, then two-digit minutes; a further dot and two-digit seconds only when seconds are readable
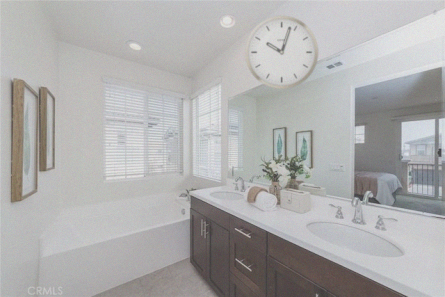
10.03
